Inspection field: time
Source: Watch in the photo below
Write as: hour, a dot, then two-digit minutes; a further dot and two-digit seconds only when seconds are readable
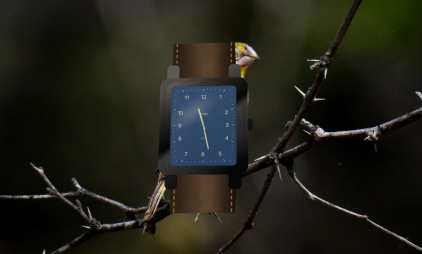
11.28
